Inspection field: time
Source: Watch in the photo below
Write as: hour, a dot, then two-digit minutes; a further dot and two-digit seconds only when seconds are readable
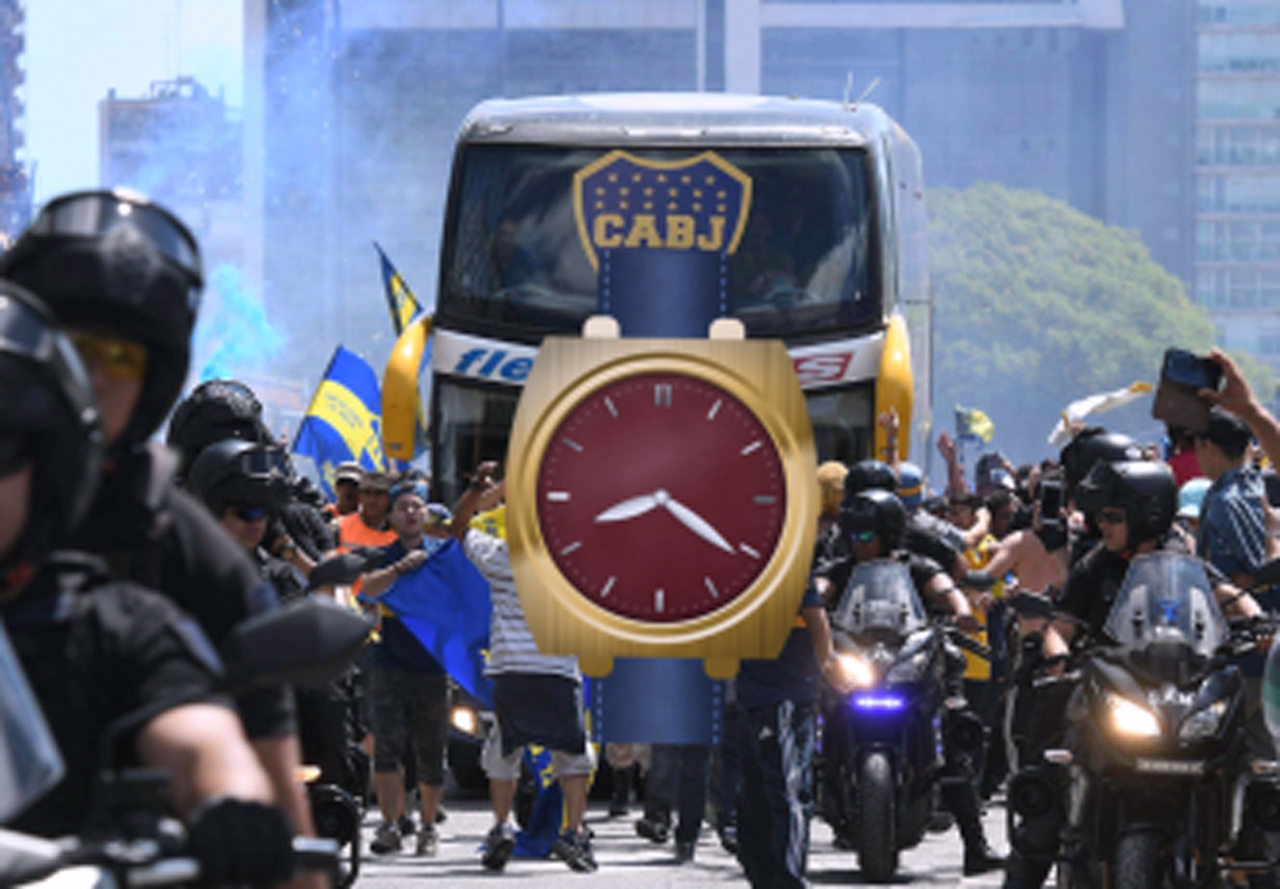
8.21
